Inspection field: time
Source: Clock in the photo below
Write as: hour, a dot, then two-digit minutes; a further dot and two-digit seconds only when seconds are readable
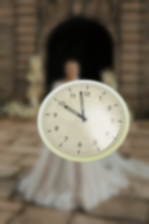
9.58
